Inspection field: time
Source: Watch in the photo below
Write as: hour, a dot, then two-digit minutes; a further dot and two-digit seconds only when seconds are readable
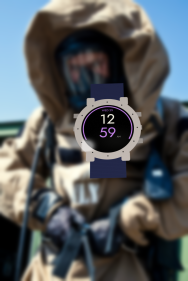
12.59
